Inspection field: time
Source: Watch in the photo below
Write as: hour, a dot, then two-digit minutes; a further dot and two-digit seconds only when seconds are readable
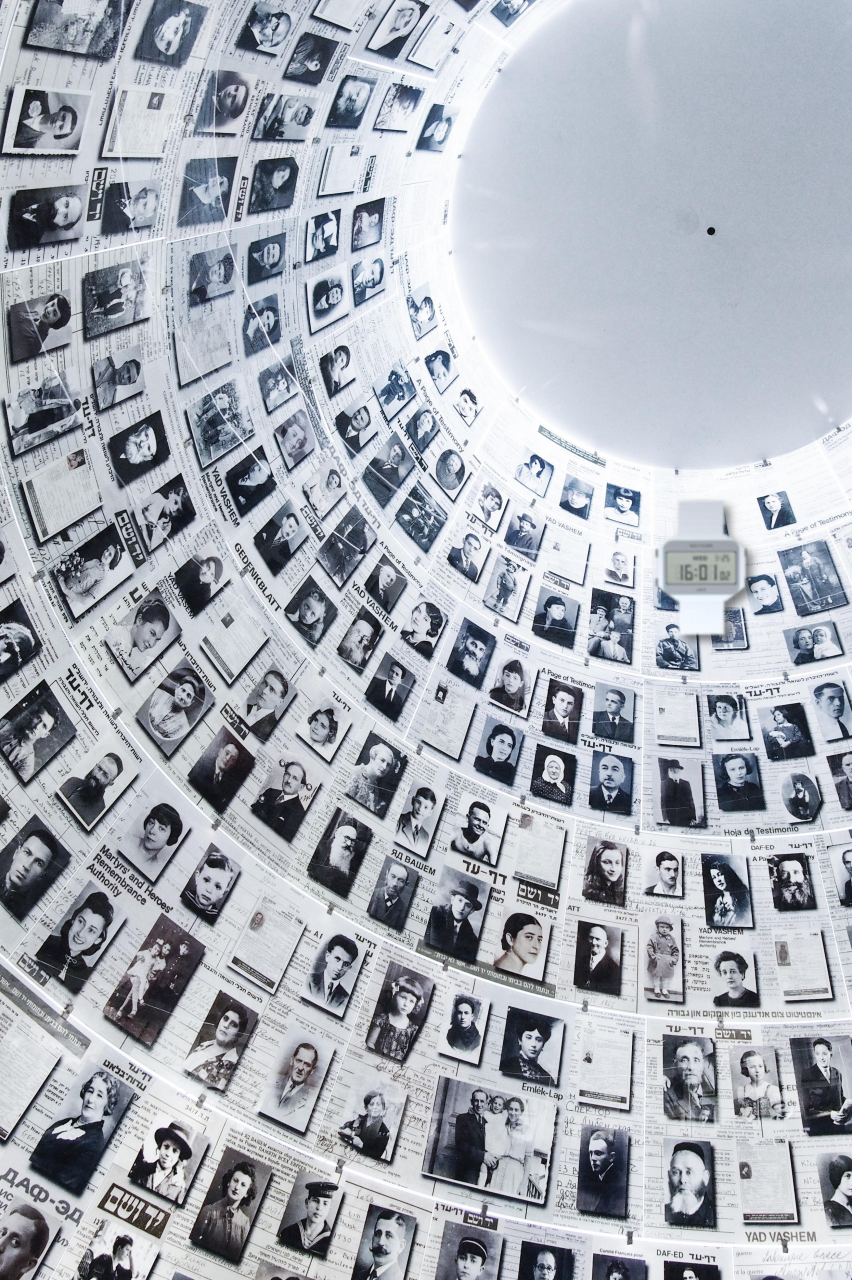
16.01
